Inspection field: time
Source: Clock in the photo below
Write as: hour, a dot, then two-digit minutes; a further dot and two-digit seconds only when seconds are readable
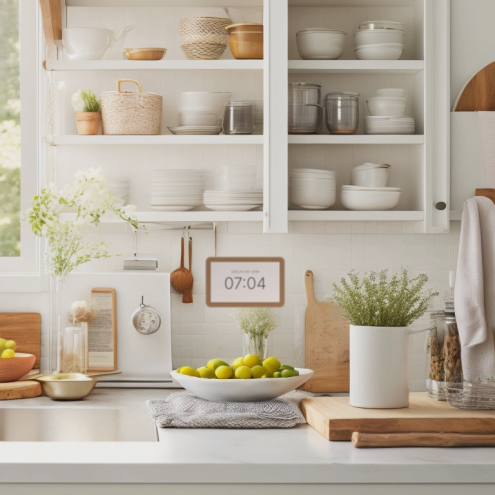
7.04
